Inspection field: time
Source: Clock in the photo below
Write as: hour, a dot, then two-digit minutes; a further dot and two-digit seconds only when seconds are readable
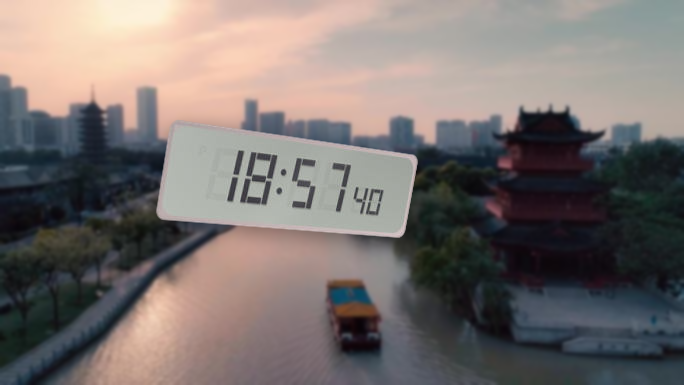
18.57.40
